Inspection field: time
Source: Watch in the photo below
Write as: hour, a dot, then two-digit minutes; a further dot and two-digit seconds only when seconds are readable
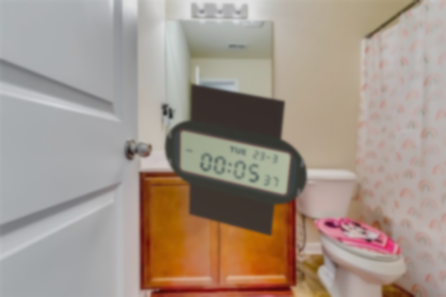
0.05
